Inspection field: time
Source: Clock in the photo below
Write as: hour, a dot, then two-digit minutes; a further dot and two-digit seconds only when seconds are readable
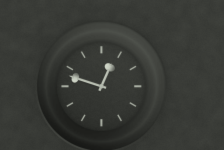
12.48
